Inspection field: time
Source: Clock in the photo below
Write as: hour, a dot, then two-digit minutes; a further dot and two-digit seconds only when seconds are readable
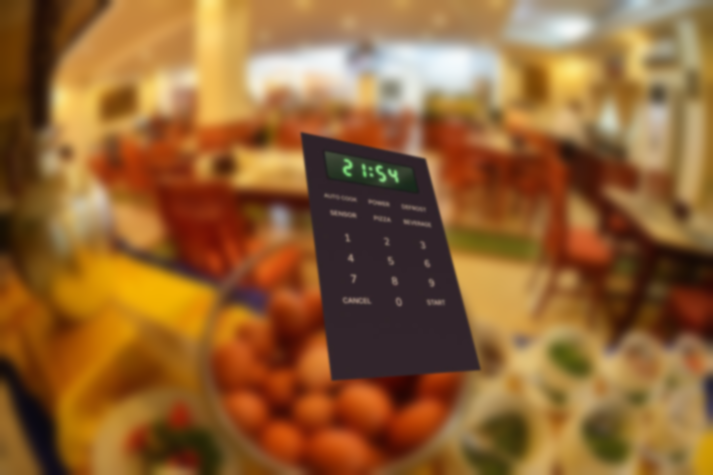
21.54
